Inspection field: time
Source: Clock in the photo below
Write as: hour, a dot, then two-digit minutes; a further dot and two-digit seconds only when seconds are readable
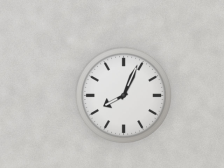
8.04
